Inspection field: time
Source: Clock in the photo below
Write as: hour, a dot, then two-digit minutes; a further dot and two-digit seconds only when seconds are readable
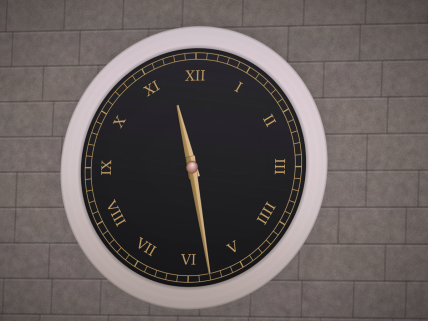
11.28
